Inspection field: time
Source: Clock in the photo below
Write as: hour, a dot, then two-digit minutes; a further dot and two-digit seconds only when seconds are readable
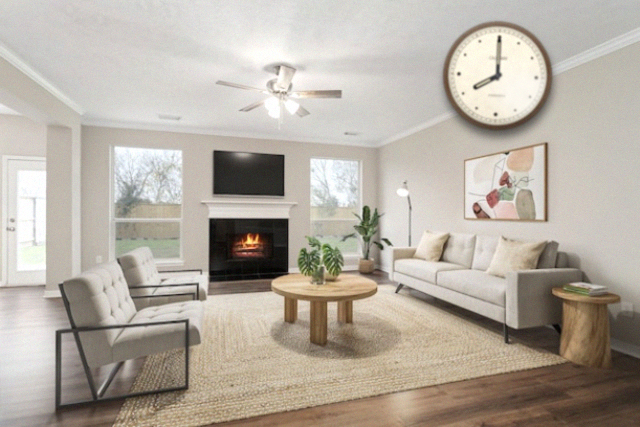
8.00
